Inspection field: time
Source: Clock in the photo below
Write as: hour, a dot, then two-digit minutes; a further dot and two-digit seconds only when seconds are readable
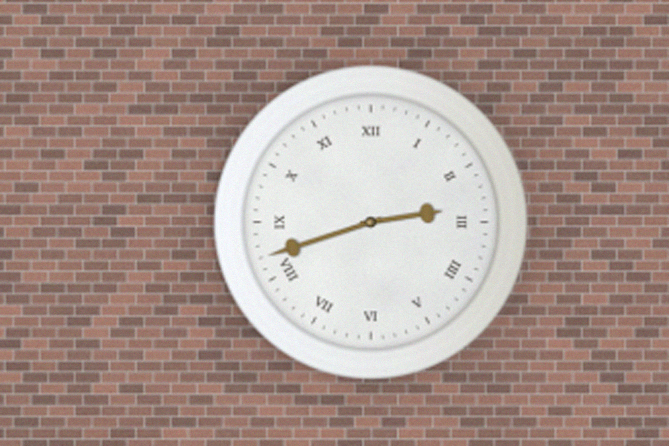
2.42
